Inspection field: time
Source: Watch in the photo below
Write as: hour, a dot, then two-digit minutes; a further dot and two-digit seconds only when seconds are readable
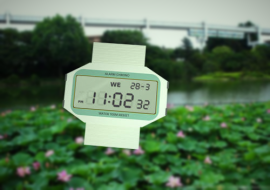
11.02.32
